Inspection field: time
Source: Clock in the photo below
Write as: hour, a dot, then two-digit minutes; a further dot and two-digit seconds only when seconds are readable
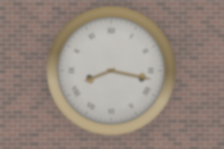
8.17
